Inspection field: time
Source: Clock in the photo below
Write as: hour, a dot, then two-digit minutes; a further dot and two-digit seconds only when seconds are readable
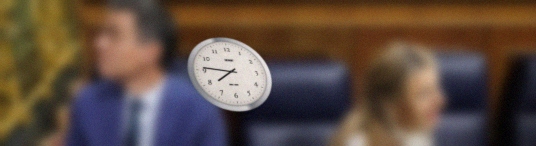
7.46
